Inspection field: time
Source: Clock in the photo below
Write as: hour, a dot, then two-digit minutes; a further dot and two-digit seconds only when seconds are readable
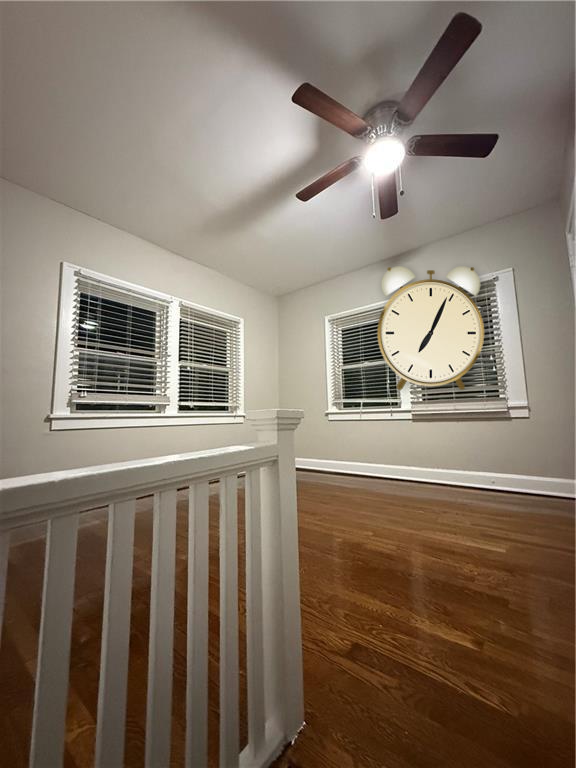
7.04
